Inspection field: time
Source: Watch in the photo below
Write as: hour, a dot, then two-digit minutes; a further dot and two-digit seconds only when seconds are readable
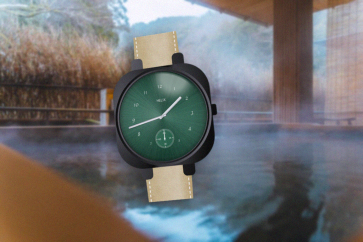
1.43
